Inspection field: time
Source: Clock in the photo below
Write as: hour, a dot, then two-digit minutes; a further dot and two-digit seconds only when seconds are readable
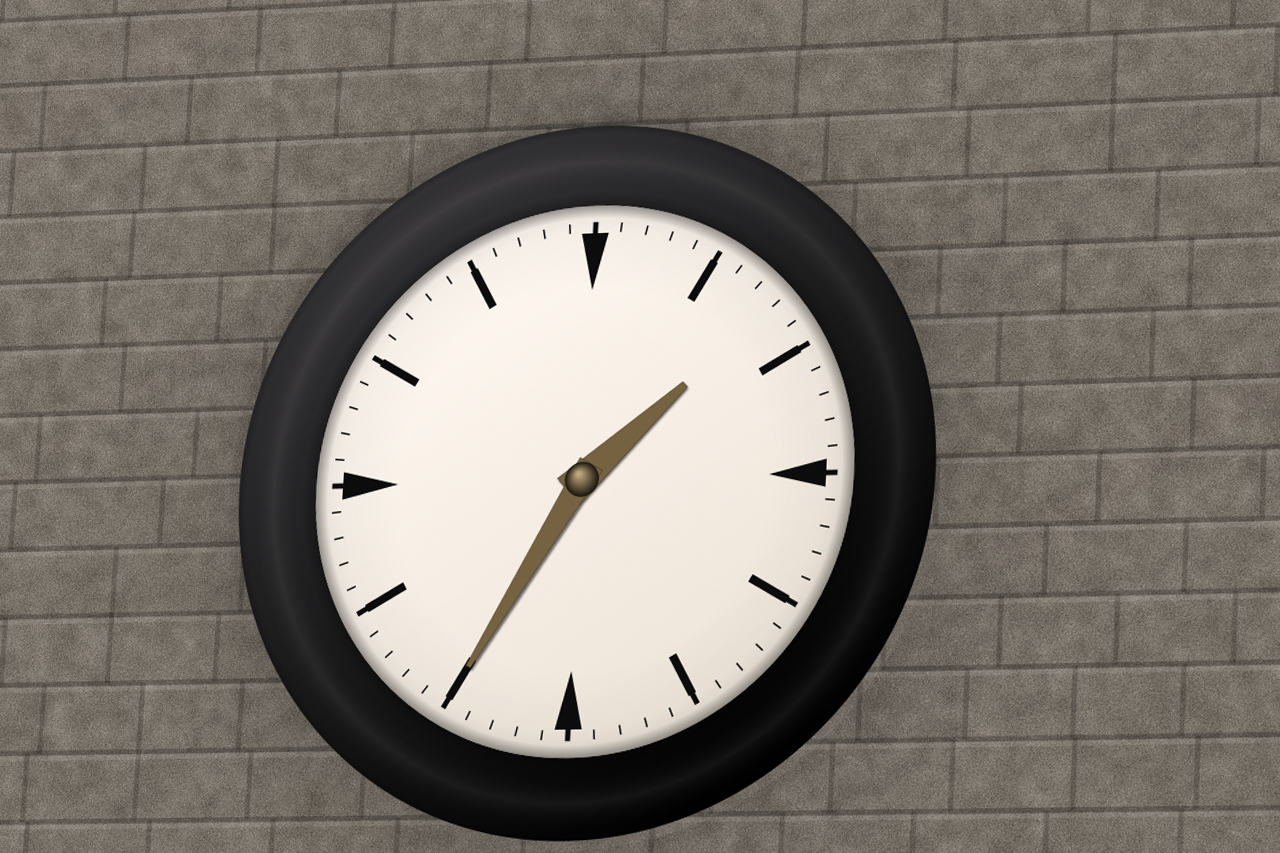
1.35
